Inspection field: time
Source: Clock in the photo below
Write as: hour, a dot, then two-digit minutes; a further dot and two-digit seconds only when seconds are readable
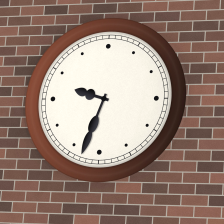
9.33
